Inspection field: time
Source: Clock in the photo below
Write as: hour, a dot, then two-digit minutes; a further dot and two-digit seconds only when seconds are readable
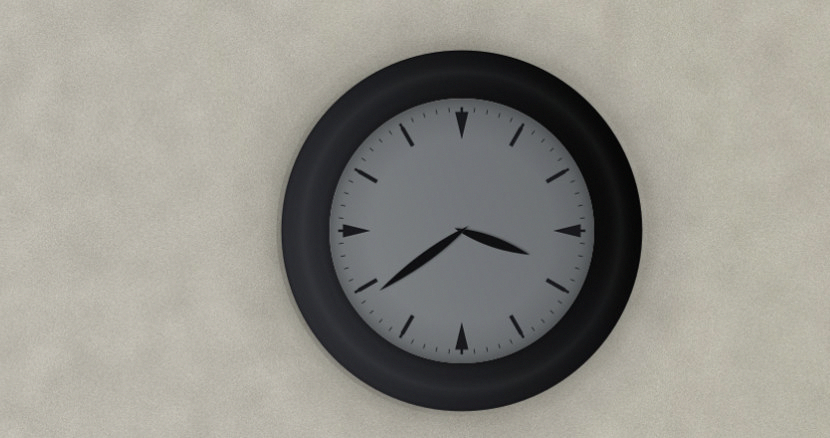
3.39
